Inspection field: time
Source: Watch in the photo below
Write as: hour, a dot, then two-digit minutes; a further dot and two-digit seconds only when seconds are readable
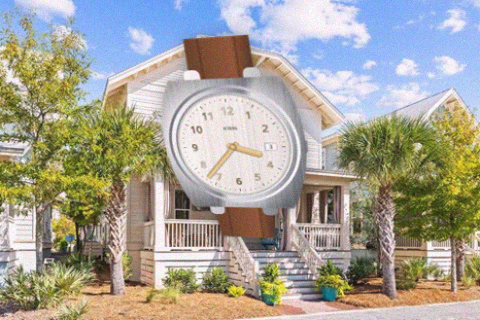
3.37
